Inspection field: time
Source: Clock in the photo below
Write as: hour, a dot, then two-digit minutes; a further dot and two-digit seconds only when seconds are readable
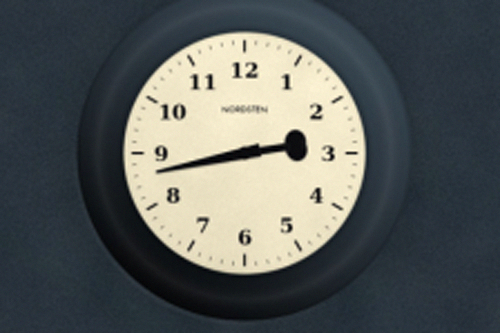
2.43
